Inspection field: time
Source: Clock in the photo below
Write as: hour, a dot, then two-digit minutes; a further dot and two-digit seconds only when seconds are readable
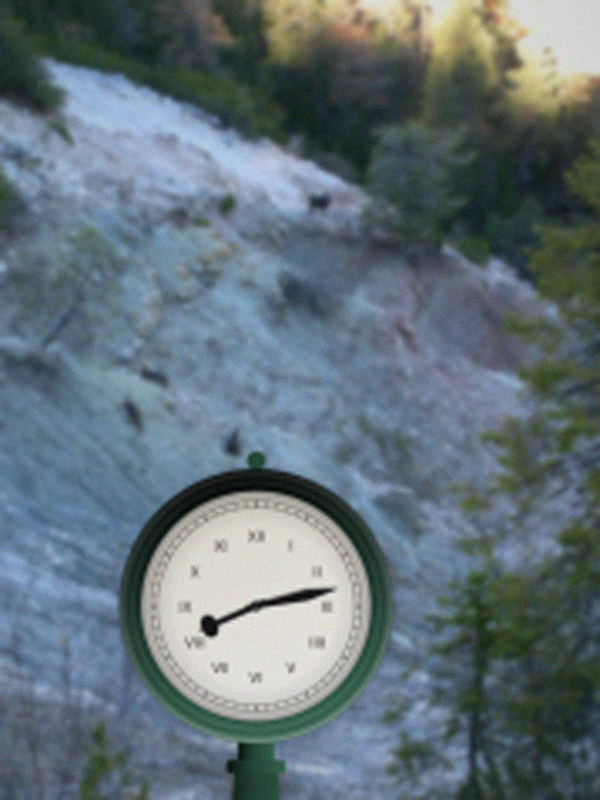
8.13
